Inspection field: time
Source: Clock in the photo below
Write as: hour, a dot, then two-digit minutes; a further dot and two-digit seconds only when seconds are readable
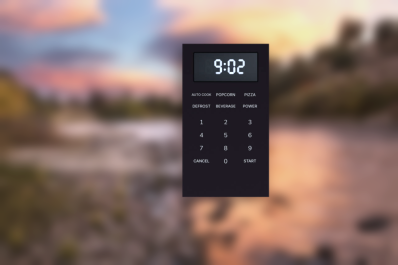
9.02
